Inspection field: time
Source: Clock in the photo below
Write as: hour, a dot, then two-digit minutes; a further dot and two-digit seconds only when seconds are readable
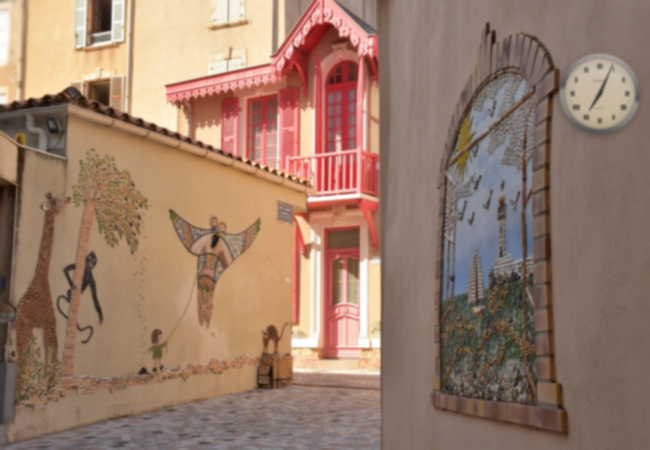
7.04
